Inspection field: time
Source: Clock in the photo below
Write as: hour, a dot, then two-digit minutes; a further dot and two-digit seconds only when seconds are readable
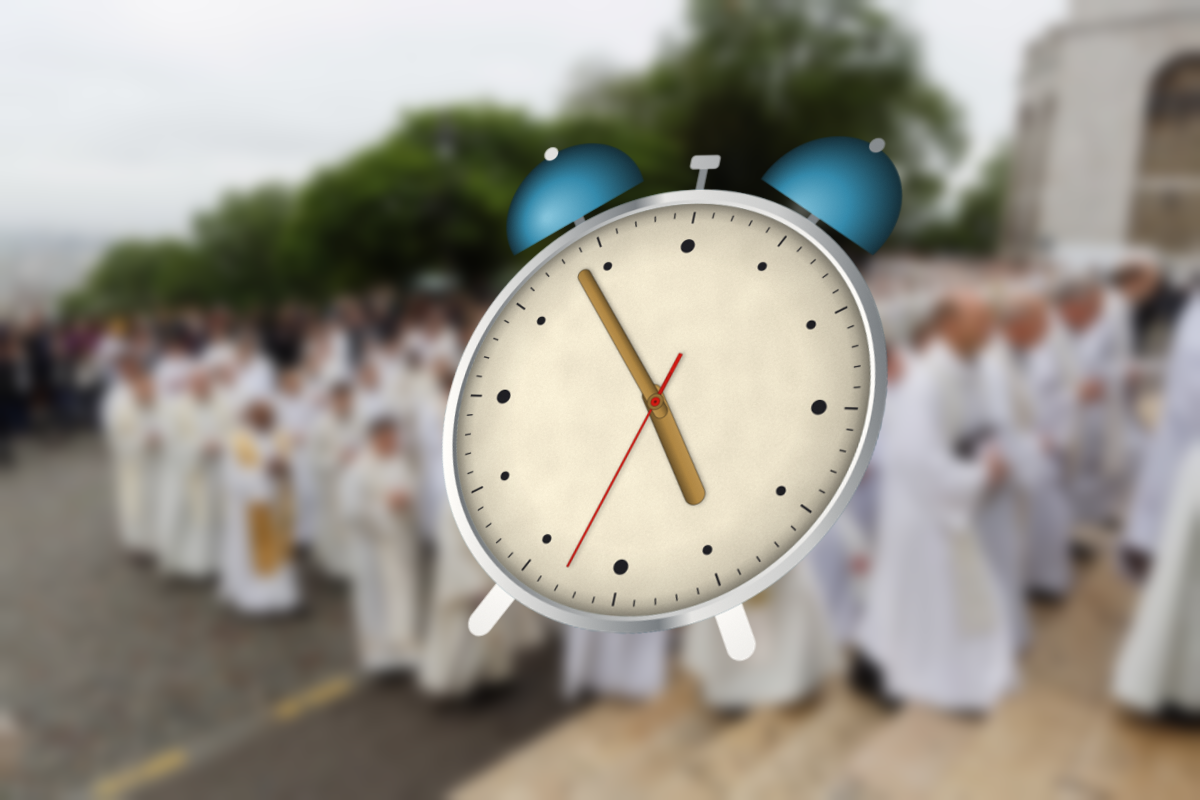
4.53.33
